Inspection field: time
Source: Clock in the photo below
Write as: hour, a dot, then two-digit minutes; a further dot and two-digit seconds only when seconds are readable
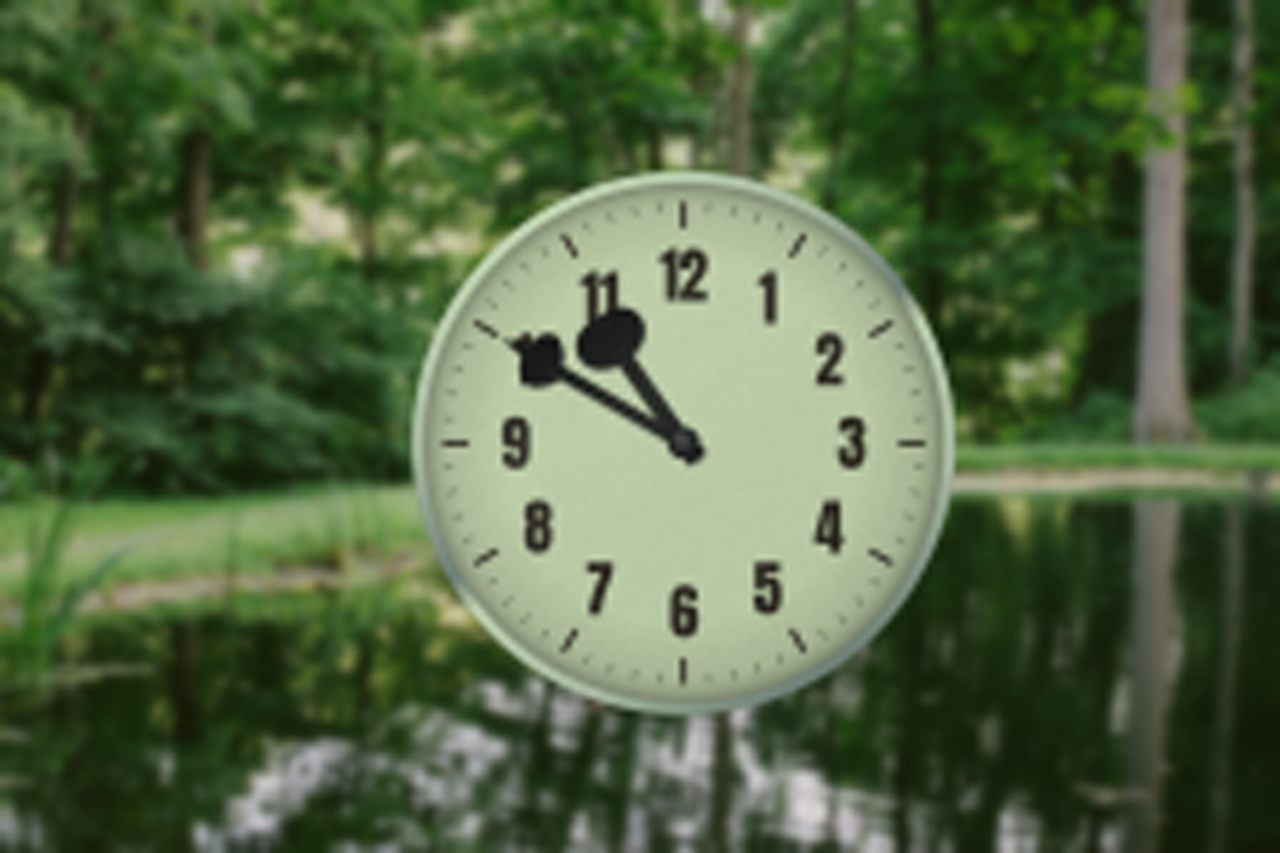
10.50
